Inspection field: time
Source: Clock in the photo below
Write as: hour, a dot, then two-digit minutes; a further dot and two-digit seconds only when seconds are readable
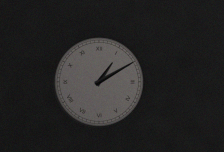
1.10
